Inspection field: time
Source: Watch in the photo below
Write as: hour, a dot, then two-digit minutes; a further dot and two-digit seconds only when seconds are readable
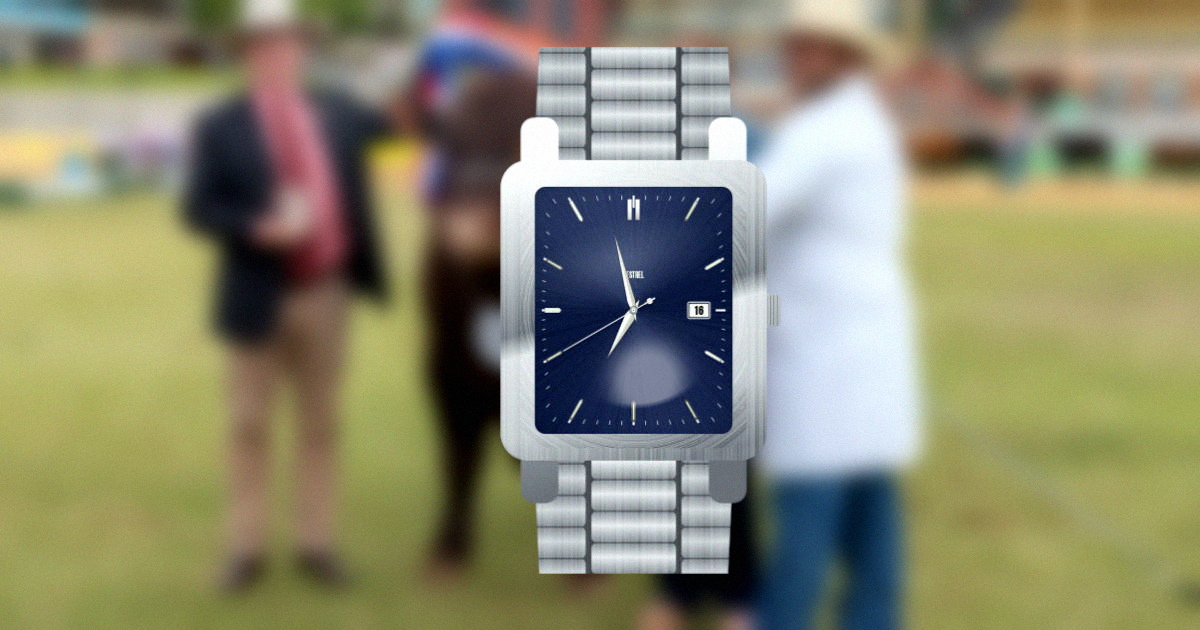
6.57.40
